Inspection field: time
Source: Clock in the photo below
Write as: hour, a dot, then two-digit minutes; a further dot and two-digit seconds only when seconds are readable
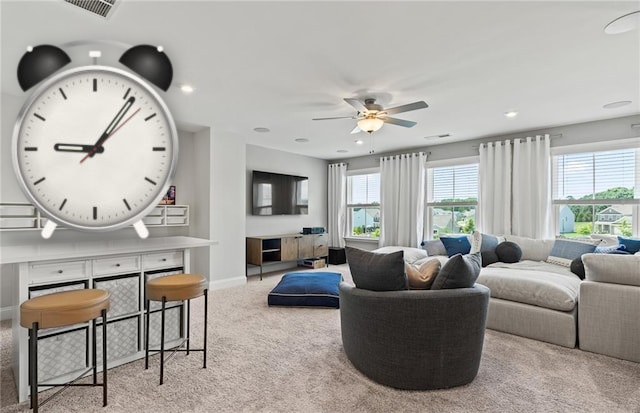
9.06.08
